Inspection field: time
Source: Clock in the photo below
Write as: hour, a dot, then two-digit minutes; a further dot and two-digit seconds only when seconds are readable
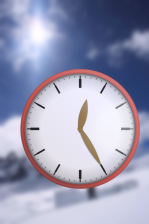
12.25
